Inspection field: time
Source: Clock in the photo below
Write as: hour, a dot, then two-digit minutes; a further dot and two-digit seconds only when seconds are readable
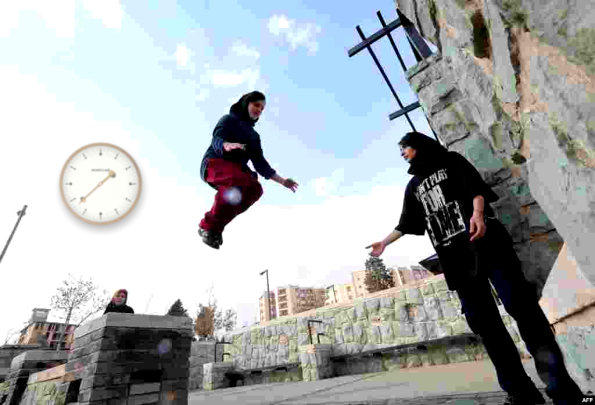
1.38
